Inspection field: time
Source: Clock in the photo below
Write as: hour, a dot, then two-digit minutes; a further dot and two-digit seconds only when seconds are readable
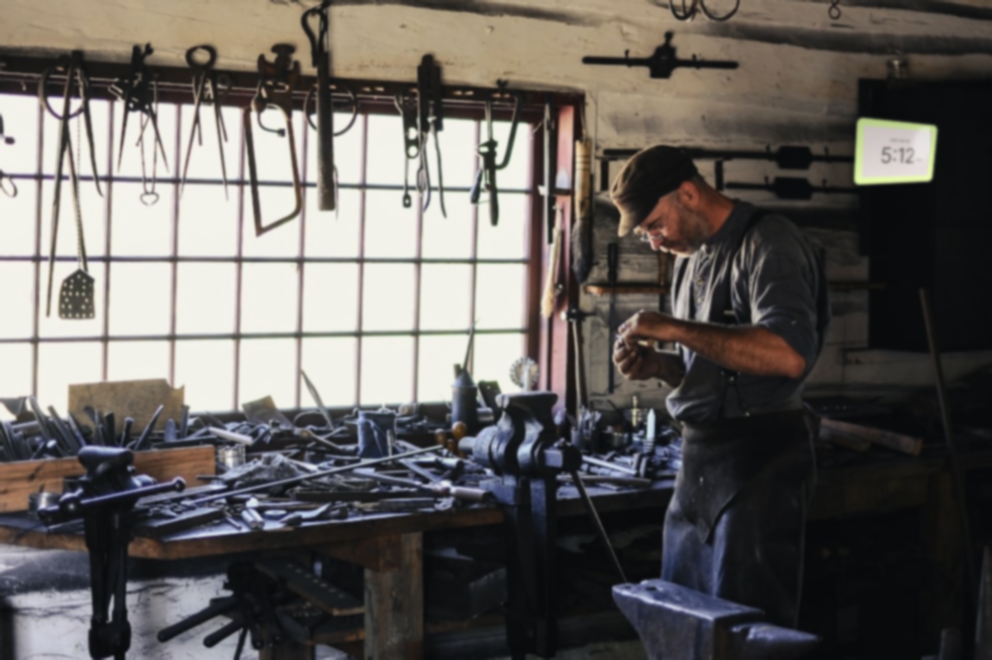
5.12
